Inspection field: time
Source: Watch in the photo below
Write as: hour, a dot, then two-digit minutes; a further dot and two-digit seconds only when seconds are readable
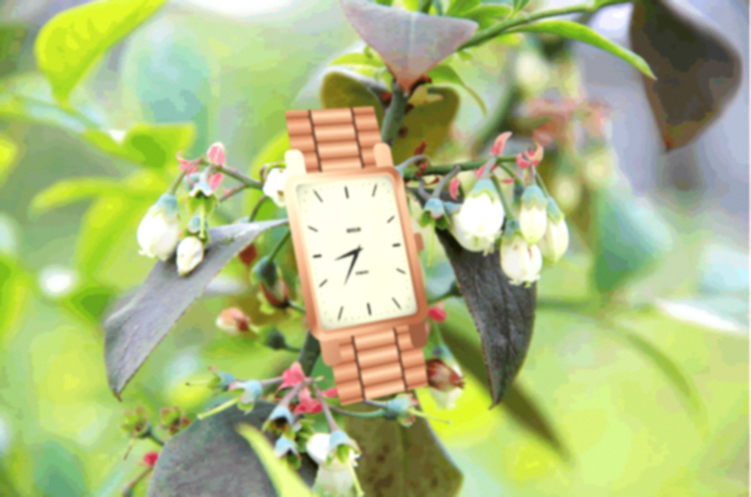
8.36
